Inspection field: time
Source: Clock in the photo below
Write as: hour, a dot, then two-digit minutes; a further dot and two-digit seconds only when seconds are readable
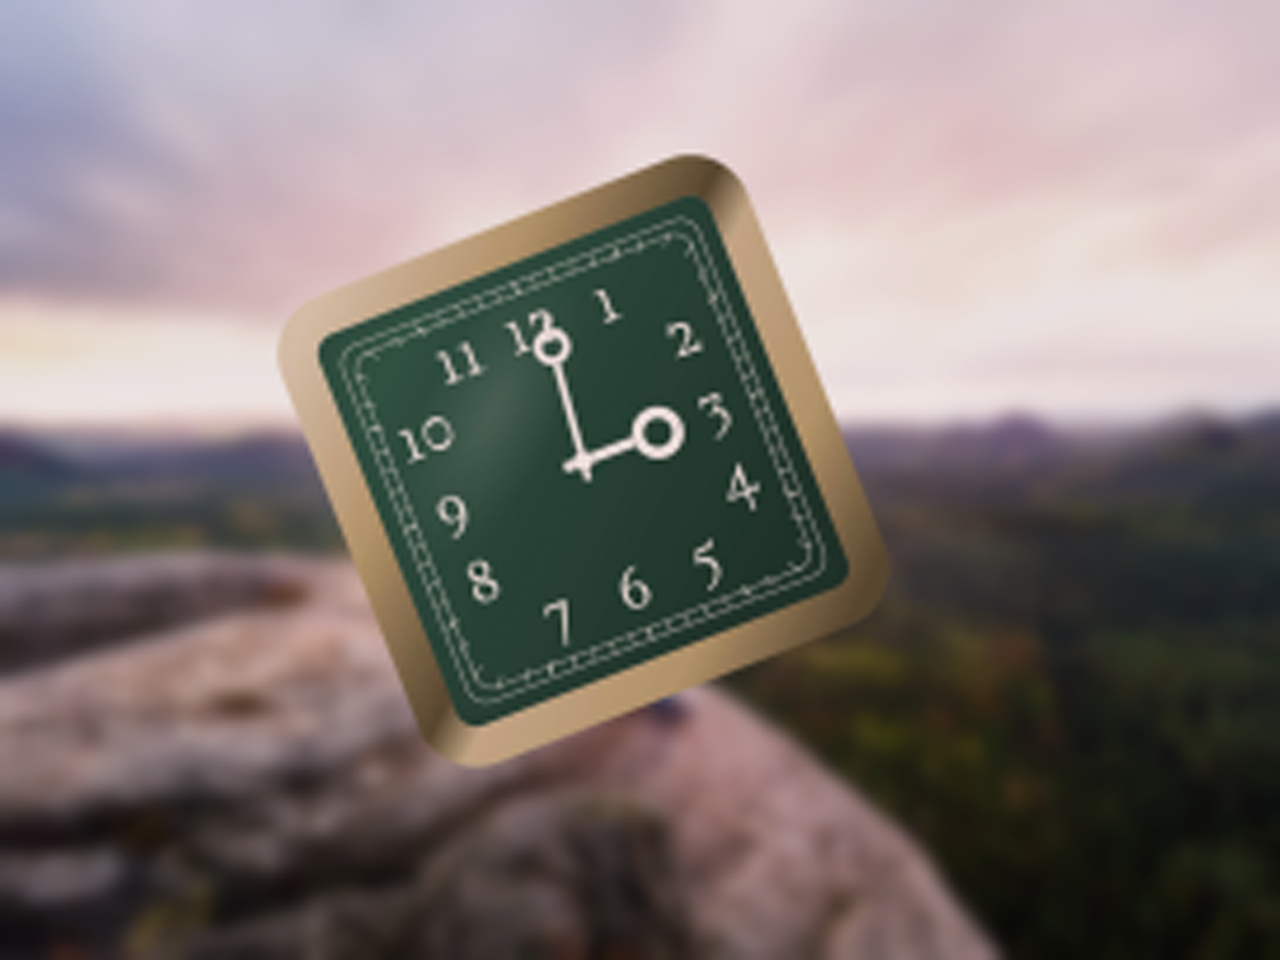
3.01
